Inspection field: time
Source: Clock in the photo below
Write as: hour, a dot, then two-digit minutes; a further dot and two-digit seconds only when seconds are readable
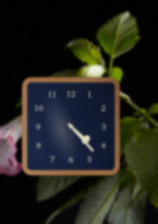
4.23
